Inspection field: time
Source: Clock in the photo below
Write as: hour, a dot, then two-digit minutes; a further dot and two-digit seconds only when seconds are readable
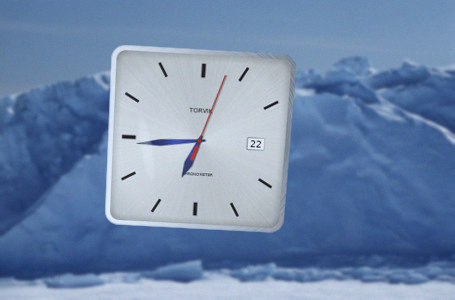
6.44.03
